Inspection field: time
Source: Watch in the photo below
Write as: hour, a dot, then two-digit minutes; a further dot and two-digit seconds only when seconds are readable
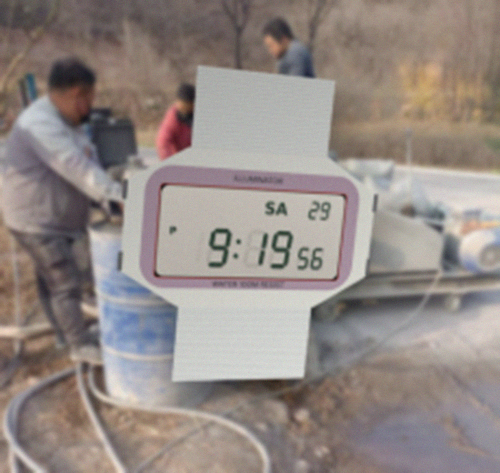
9.19.56
